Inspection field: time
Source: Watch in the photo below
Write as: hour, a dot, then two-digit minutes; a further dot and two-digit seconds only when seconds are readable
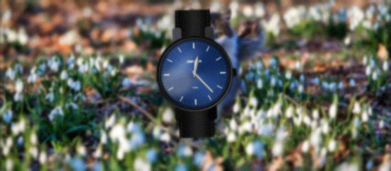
12.23
